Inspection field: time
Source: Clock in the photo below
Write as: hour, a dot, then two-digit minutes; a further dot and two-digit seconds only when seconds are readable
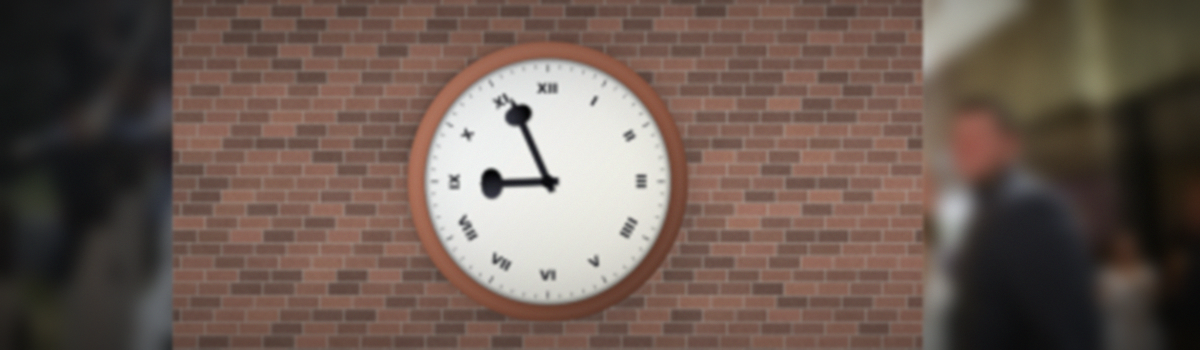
8.56
